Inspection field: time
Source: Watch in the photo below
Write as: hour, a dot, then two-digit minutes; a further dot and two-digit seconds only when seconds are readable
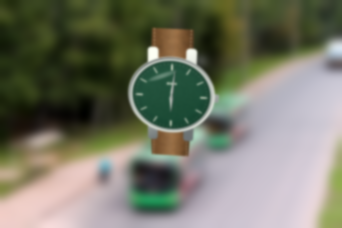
6.01
